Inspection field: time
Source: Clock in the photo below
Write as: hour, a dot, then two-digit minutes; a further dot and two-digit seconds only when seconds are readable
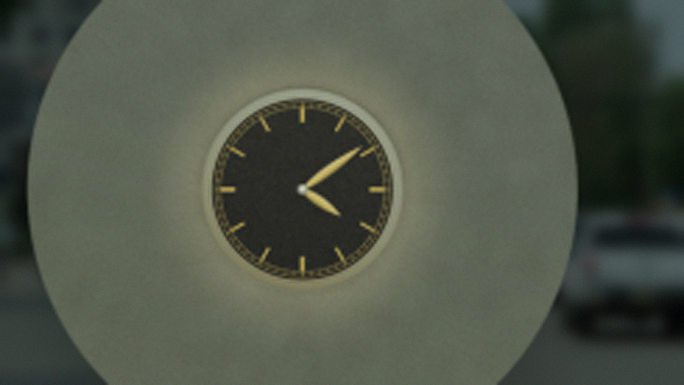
4.09
